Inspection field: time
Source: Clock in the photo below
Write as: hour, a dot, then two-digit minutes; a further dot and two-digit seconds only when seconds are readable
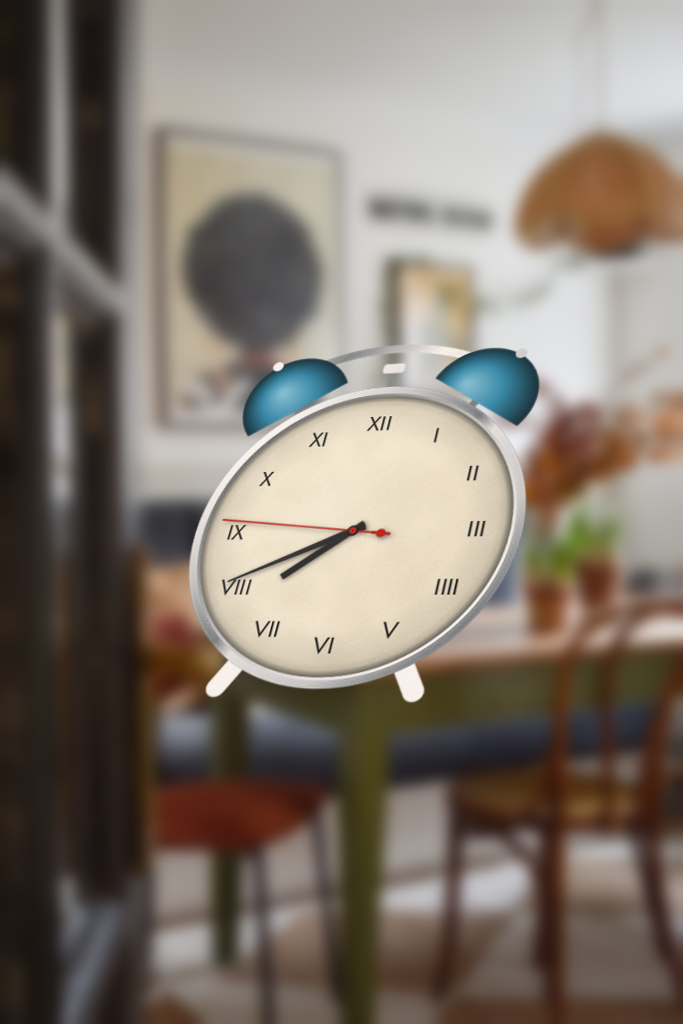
7.40.46
